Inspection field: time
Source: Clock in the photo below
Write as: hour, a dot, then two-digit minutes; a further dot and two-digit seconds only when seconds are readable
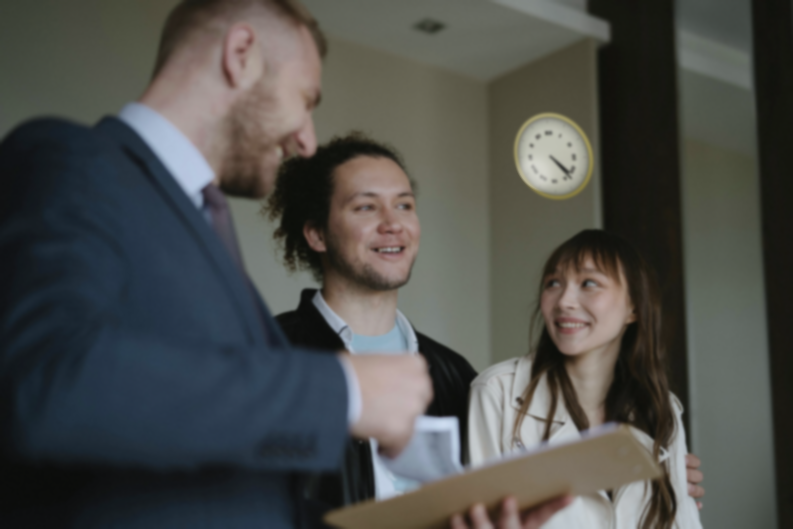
4.23
